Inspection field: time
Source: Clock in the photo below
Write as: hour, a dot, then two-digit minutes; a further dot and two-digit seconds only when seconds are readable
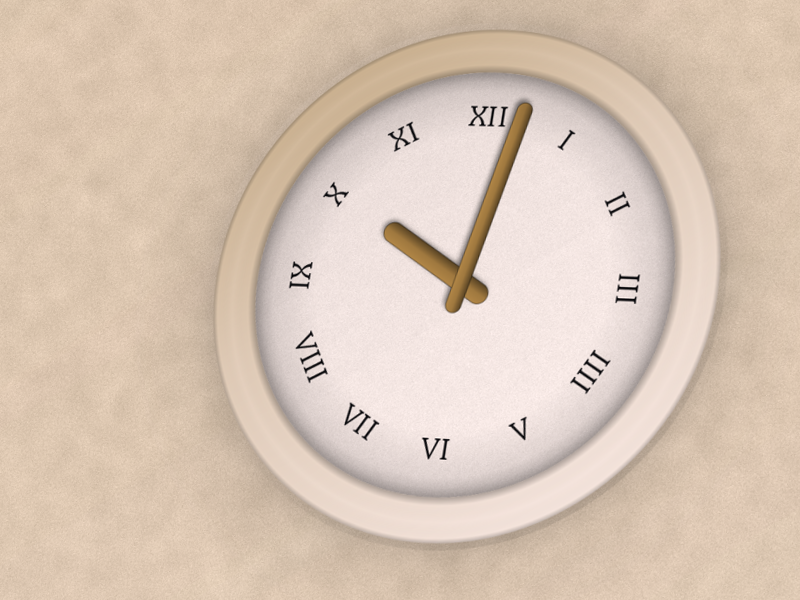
10.02
